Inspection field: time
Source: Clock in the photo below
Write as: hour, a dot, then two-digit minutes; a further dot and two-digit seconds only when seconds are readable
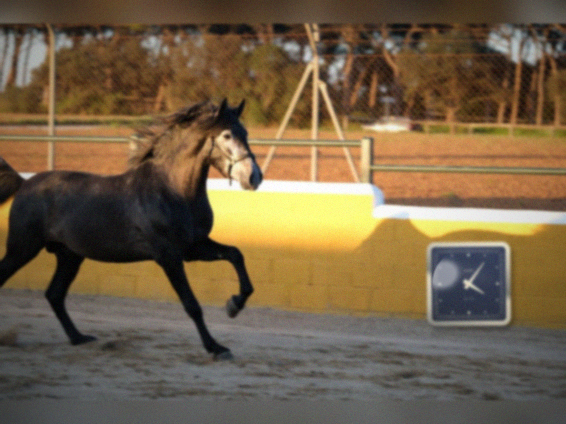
4.06
